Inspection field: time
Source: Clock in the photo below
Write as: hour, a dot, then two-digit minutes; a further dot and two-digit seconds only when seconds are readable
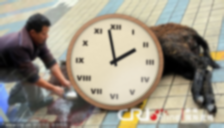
1.58
